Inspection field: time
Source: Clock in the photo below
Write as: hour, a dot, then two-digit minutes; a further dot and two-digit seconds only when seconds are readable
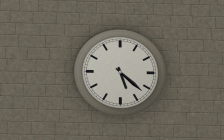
5.22
